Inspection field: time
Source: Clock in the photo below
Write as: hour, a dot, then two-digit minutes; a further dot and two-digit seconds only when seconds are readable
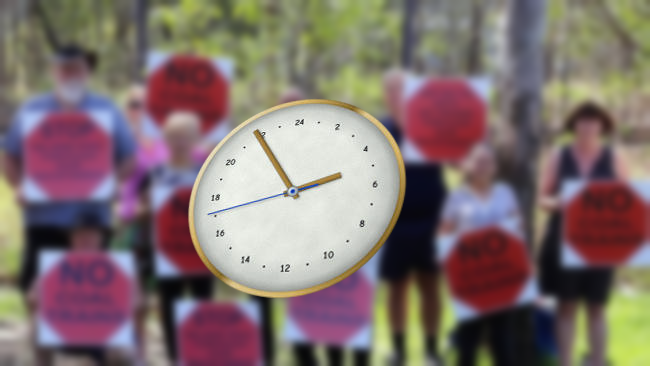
4.54.43
